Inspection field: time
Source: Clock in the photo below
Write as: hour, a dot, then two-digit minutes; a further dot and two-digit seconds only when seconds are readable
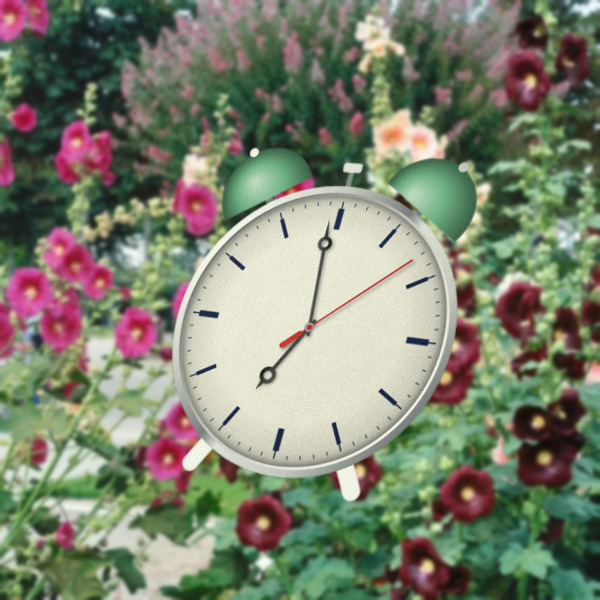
6.59.08
